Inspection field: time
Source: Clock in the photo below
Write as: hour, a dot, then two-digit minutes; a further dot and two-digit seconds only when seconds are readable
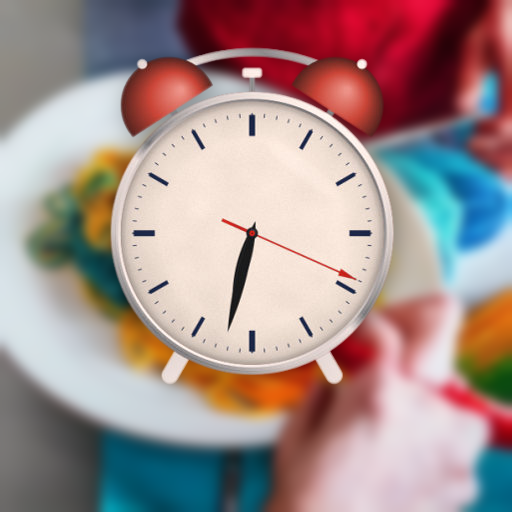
6.32.19
